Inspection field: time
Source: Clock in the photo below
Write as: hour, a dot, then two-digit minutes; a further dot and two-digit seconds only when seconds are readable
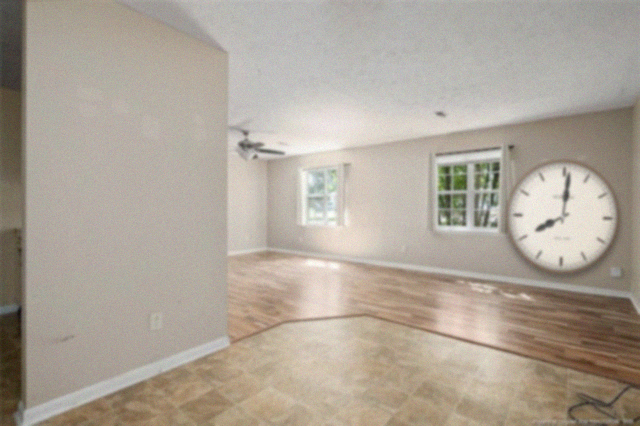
8.01
